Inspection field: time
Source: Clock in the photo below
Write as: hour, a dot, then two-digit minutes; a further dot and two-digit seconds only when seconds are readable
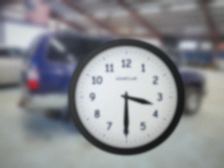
3.30
